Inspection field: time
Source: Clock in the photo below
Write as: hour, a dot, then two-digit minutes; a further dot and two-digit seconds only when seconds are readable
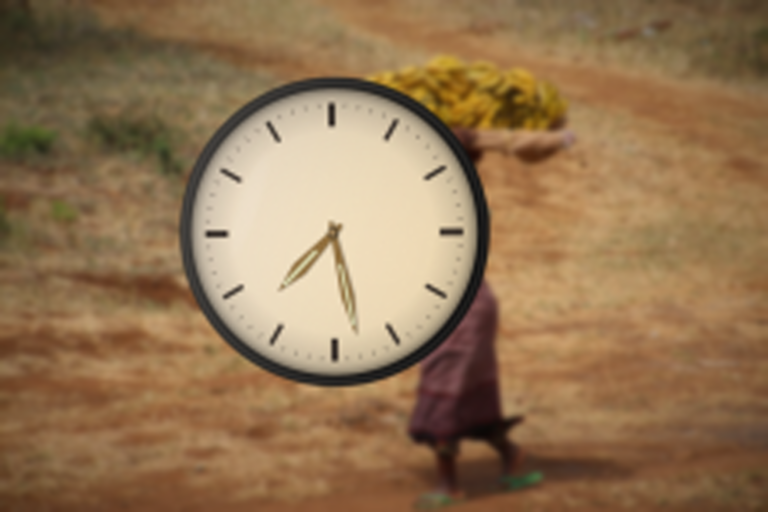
7.28
